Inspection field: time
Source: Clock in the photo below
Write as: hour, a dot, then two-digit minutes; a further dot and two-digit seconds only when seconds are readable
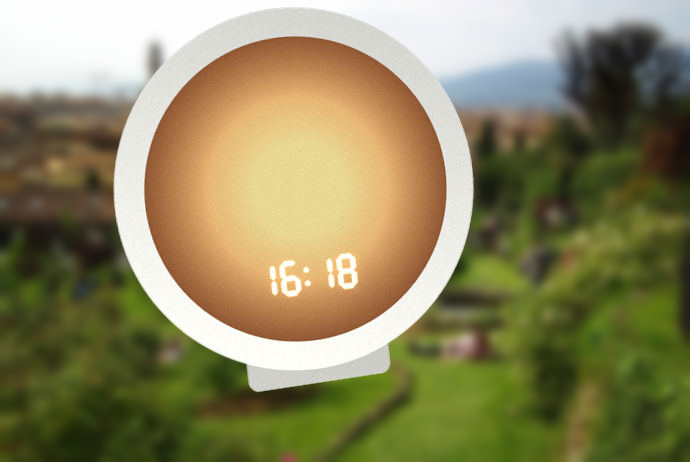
16.18
